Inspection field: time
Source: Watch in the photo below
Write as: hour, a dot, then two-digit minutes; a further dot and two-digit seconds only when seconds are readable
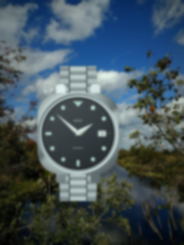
1.52
